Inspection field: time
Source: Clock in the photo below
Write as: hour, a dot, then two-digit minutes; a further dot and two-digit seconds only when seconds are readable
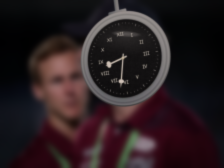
8.32
